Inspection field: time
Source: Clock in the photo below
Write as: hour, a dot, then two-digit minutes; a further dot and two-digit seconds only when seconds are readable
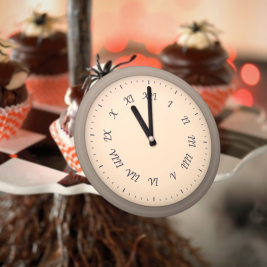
11.00
